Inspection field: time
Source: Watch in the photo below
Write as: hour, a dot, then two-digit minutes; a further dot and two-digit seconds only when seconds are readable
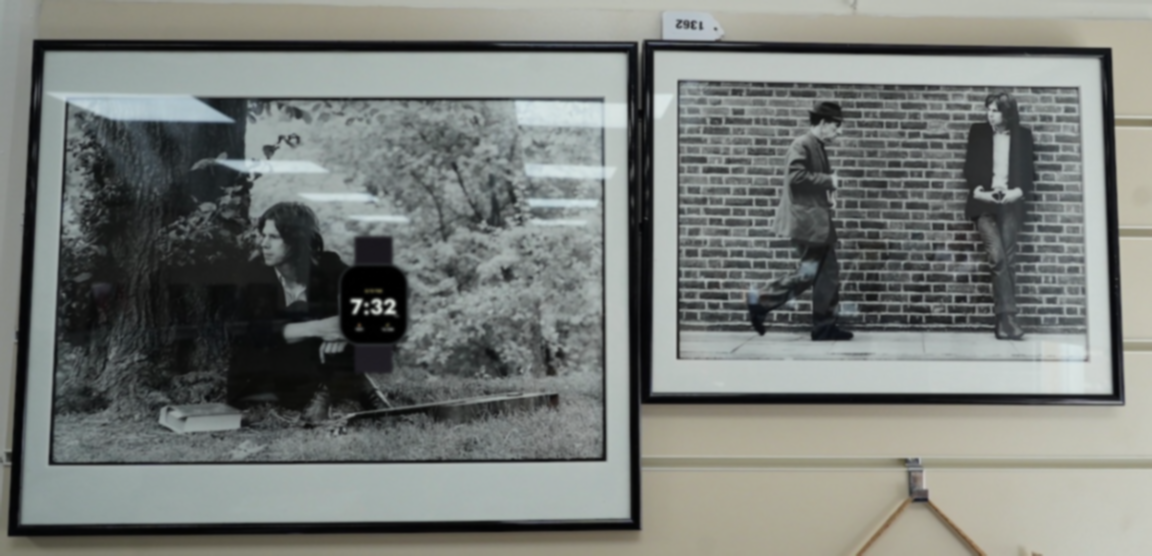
7.32
